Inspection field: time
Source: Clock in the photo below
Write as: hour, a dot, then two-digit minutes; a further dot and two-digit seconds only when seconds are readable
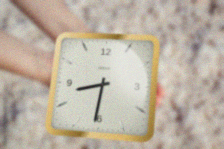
8.31
